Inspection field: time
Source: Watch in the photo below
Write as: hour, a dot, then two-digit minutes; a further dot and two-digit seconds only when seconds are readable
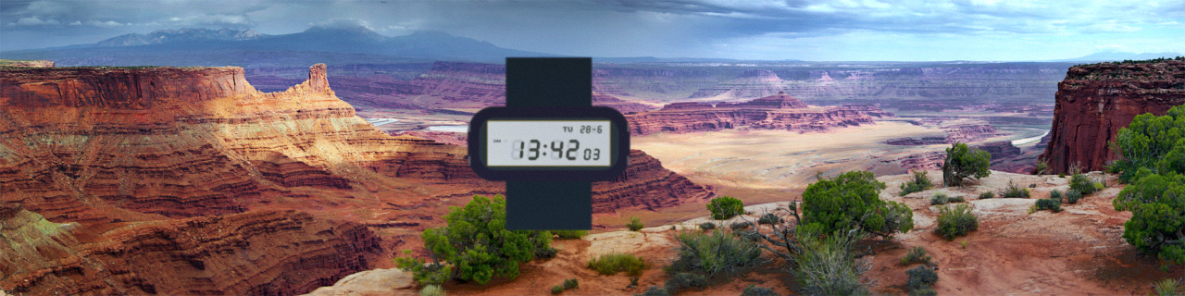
13.42.03
